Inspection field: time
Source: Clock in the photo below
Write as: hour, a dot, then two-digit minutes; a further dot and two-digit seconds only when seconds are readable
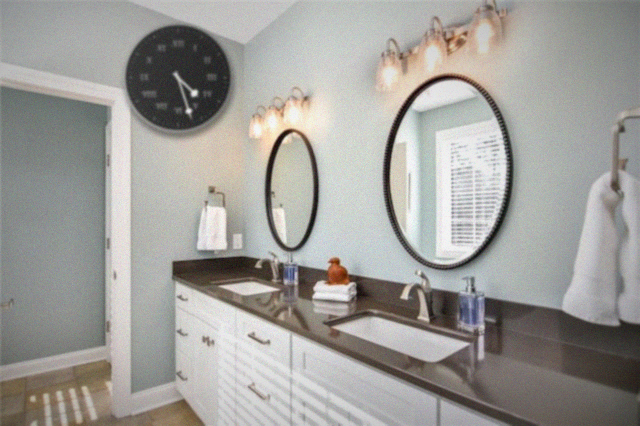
4.27
